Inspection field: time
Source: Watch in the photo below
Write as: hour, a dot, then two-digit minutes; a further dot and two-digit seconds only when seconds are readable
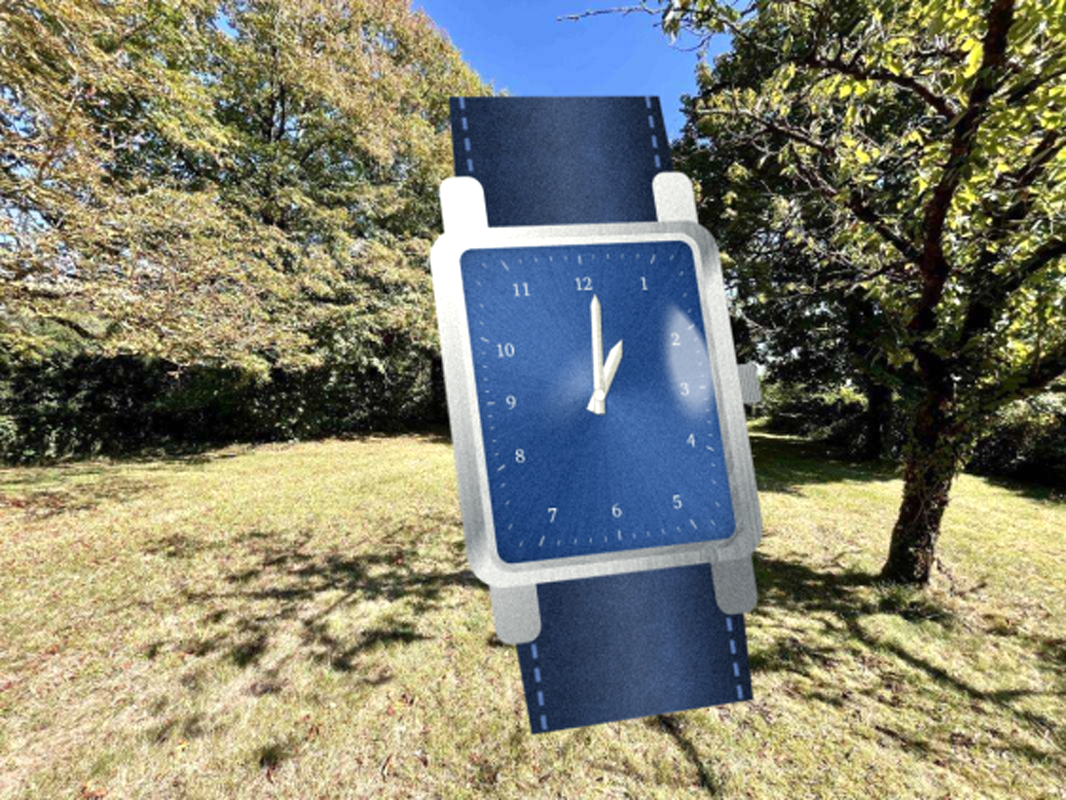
1.01
